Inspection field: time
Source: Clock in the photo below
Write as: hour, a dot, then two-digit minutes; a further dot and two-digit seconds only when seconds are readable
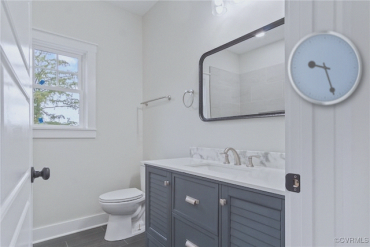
9.27
